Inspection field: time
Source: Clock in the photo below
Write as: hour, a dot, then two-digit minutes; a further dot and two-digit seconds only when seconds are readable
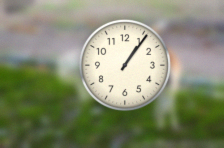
1.06
